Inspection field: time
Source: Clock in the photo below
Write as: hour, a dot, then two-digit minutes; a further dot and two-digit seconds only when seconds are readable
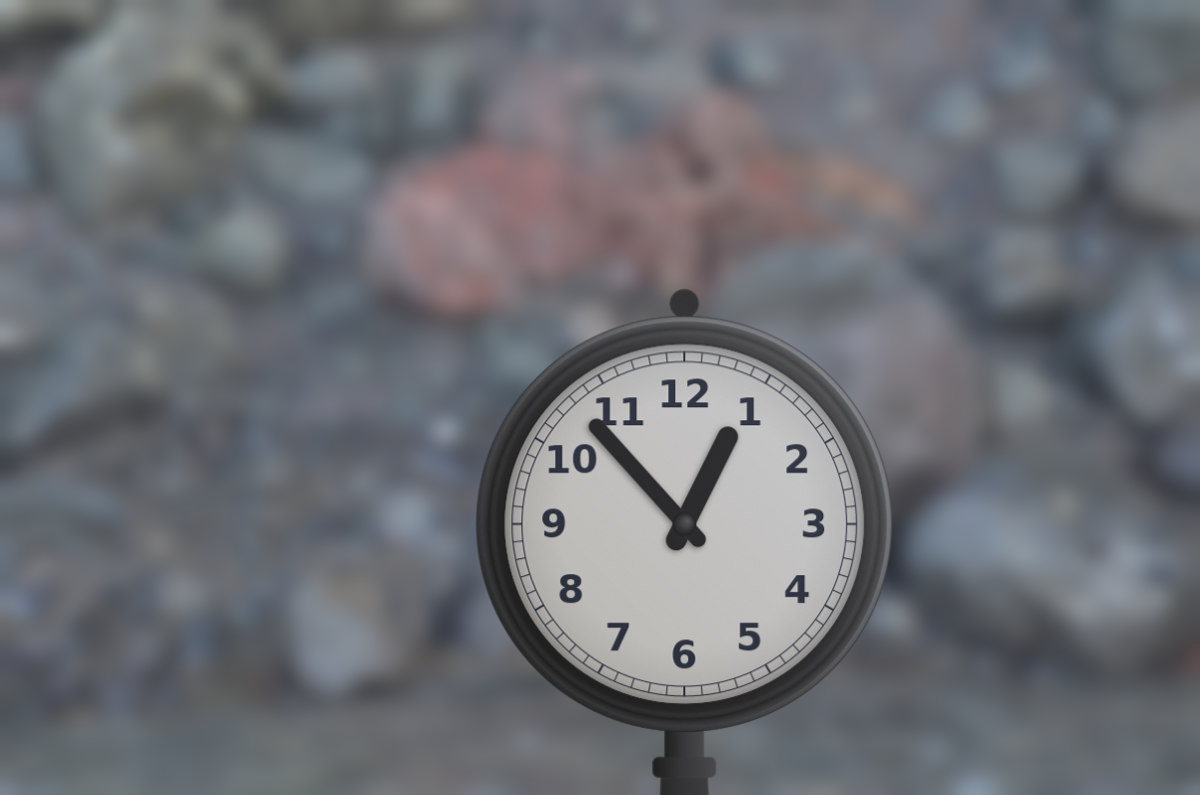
12.53
